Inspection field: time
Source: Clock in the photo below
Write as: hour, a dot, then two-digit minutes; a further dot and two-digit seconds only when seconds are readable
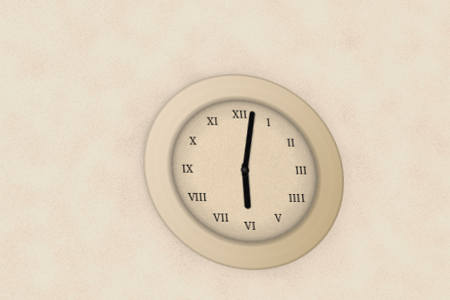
6.02
